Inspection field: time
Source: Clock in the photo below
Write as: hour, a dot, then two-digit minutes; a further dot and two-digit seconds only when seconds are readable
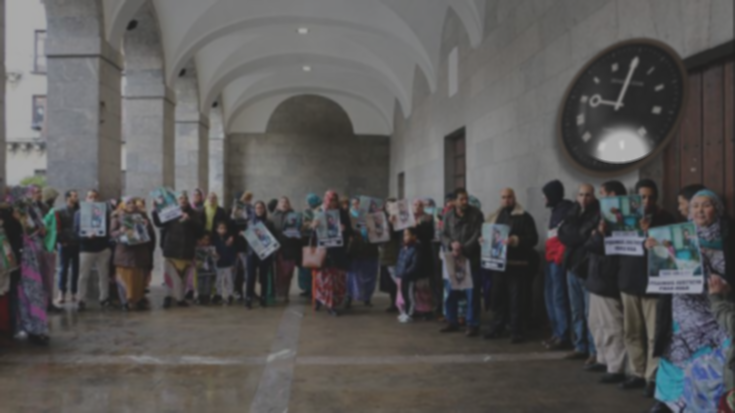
9.00
